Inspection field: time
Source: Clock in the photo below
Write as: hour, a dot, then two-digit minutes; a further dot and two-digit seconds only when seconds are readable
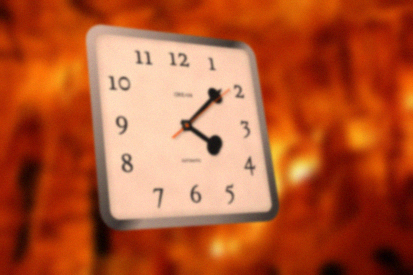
4.08.09
